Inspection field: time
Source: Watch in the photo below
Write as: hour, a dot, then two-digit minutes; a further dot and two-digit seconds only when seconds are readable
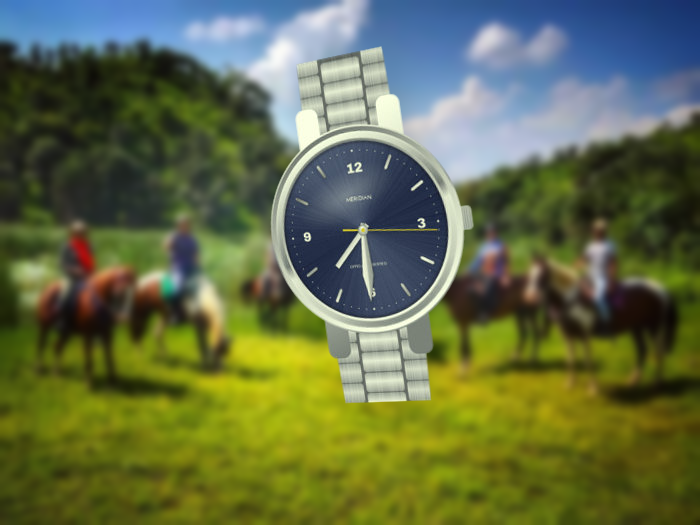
7.30.16
